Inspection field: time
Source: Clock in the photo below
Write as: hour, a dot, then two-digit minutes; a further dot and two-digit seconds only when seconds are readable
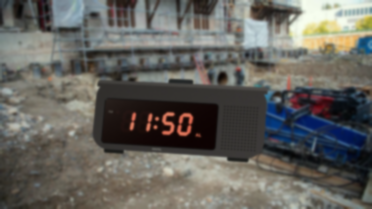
11.50
